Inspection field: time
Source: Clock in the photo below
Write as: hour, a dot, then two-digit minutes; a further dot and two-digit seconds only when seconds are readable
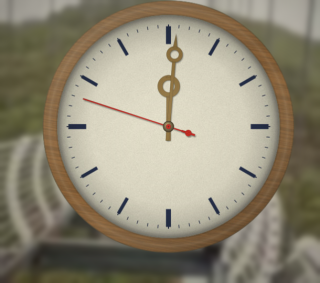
12.00.48
